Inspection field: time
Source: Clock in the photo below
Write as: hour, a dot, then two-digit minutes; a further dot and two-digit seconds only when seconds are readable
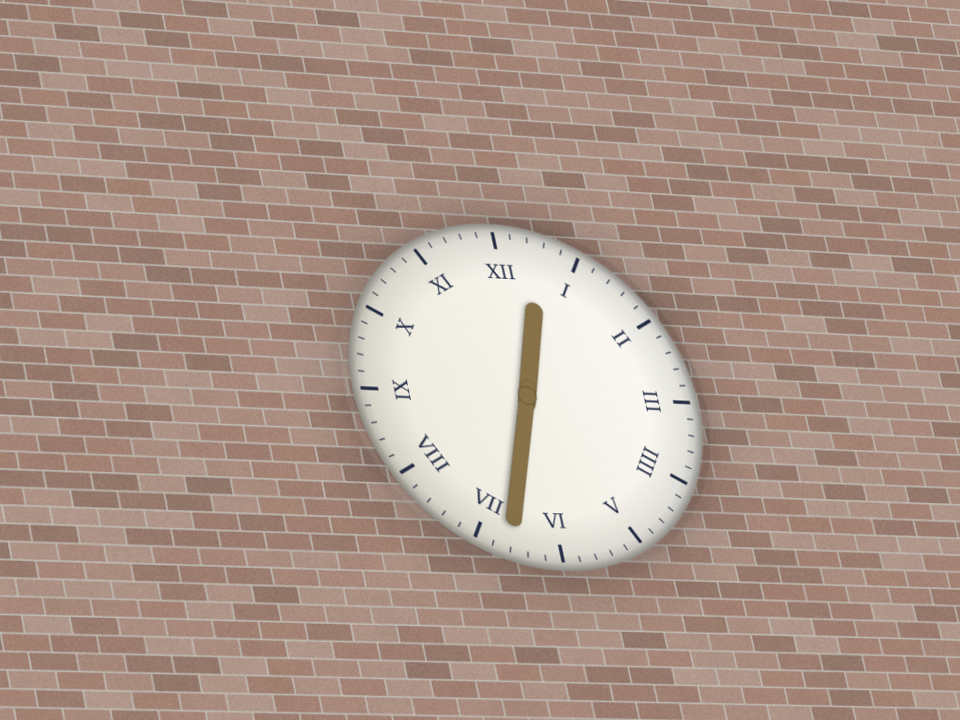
12.33
